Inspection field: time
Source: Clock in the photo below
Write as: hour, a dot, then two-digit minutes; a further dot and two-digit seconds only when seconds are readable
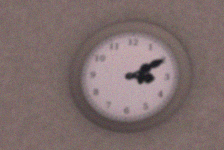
3.10
